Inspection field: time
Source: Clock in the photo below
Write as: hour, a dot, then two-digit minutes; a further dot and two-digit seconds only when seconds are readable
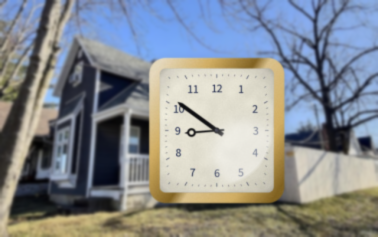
8.51
